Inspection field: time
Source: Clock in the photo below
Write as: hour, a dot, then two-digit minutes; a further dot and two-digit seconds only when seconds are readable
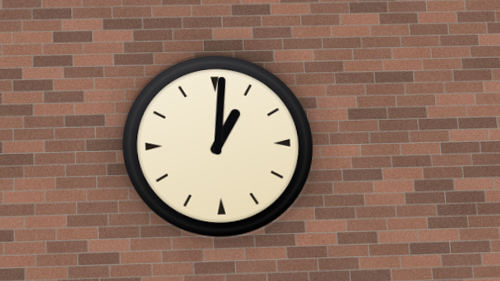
1.01
